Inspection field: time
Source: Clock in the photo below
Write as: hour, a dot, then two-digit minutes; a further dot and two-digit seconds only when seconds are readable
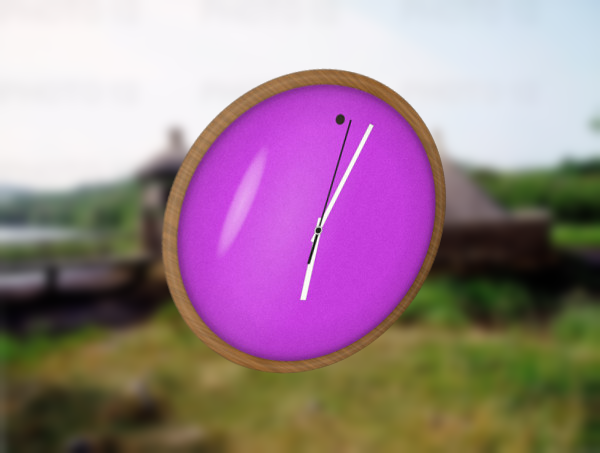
6.03.01
